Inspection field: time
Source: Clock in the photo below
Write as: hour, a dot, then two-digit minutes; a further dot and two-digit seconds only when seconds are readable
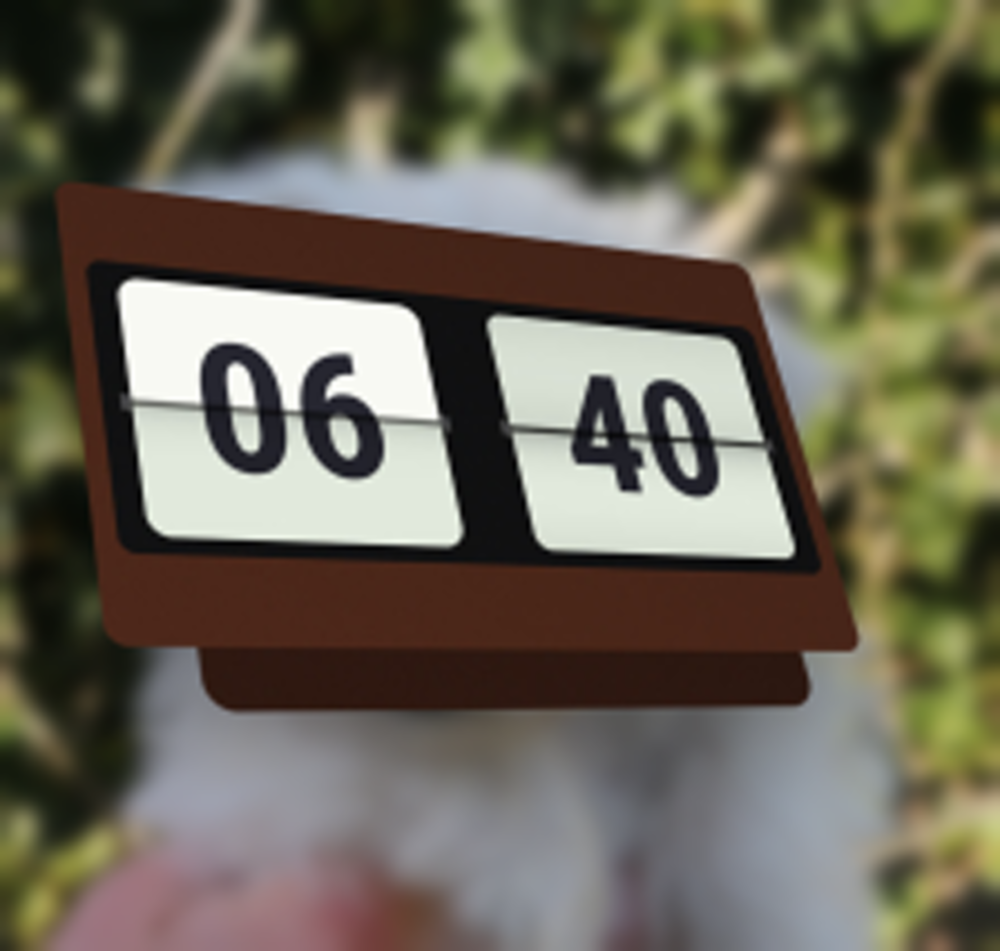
6.40
